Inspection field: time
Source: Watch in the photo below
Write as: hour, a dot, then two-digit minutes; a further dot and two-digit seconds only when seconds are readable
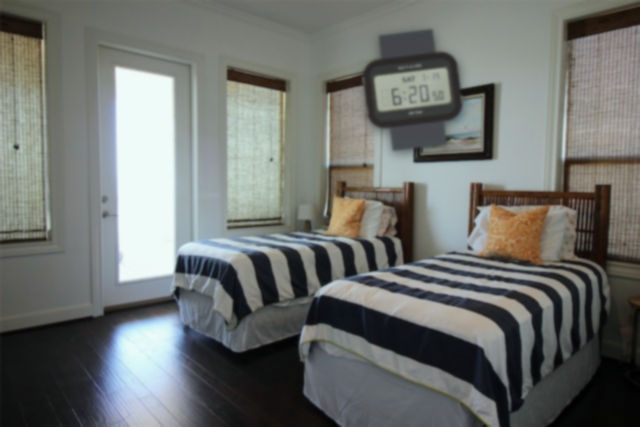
6.20
